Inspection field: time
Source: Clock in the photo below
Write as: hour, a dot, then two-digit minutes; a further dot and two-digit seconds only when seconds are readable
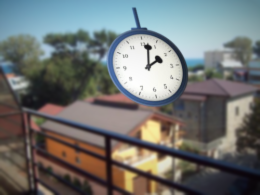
2.02
